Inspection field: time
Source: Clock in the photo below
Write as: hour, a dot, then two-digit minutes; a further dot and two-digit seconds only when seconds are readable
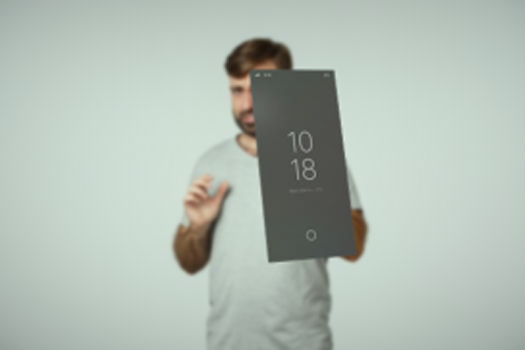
10.18
